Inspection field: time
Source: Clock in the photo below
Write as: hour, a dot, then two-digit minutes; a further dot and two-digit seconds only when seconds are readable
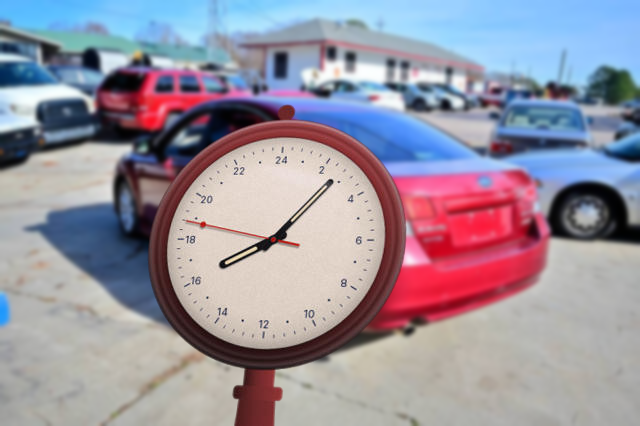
16.06.47
